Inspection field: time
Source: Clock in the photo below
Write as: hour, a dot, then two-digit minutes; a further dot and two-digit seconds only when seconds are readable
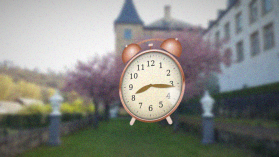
8.16
